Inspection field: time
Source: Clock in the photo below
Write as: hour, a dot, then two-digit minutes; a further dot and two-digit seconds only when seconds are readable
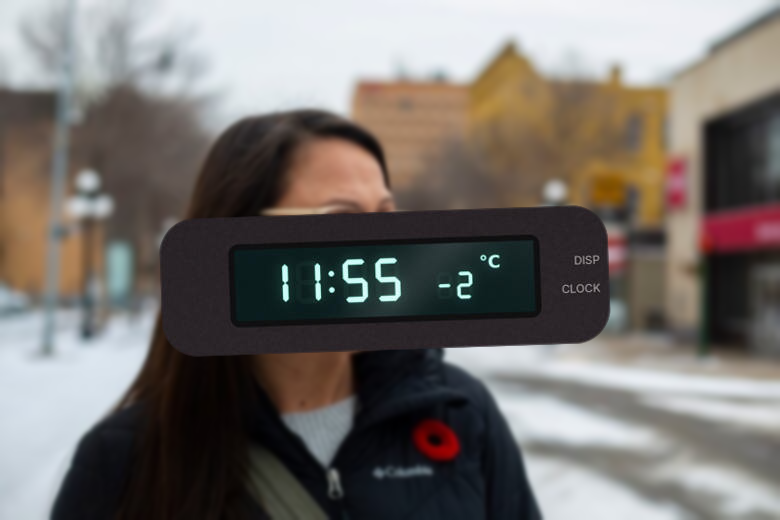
11.55
